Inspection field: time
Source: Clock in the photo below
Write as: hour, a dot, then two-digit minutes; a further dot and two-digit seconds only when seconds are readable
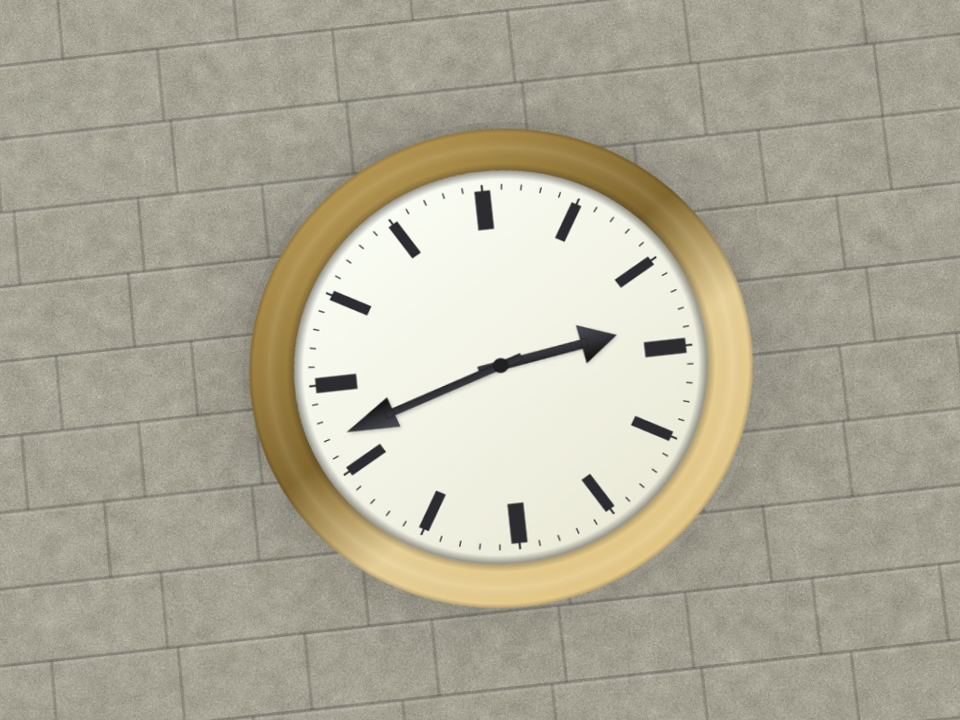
2.42
